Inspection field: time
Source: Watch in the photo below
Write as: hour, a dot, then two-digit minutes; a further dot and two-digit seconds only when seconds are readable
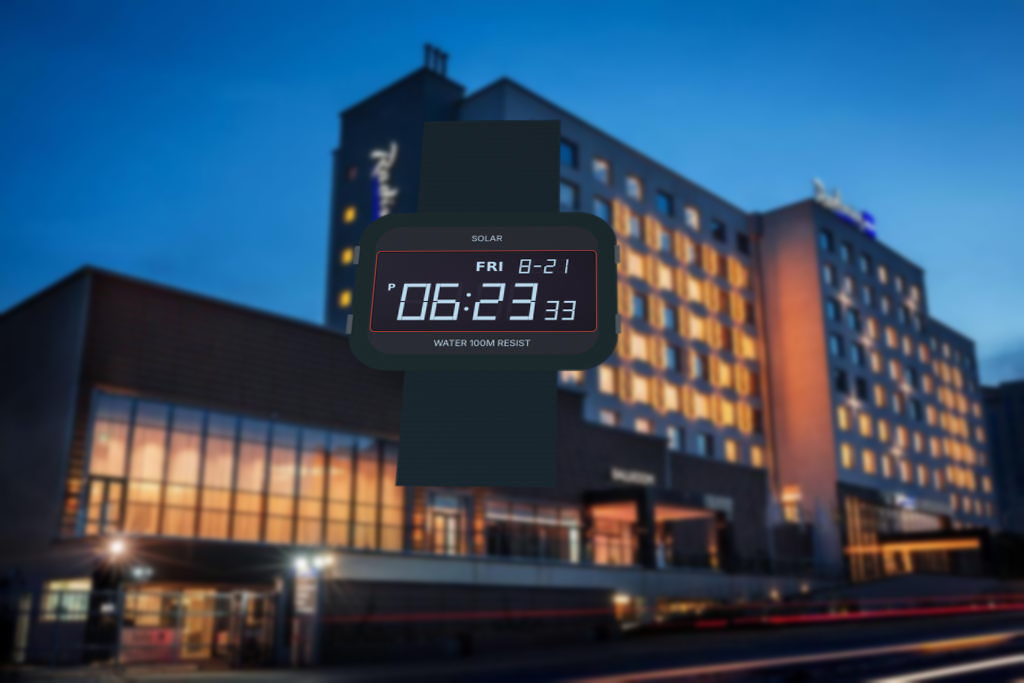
6.23.33
